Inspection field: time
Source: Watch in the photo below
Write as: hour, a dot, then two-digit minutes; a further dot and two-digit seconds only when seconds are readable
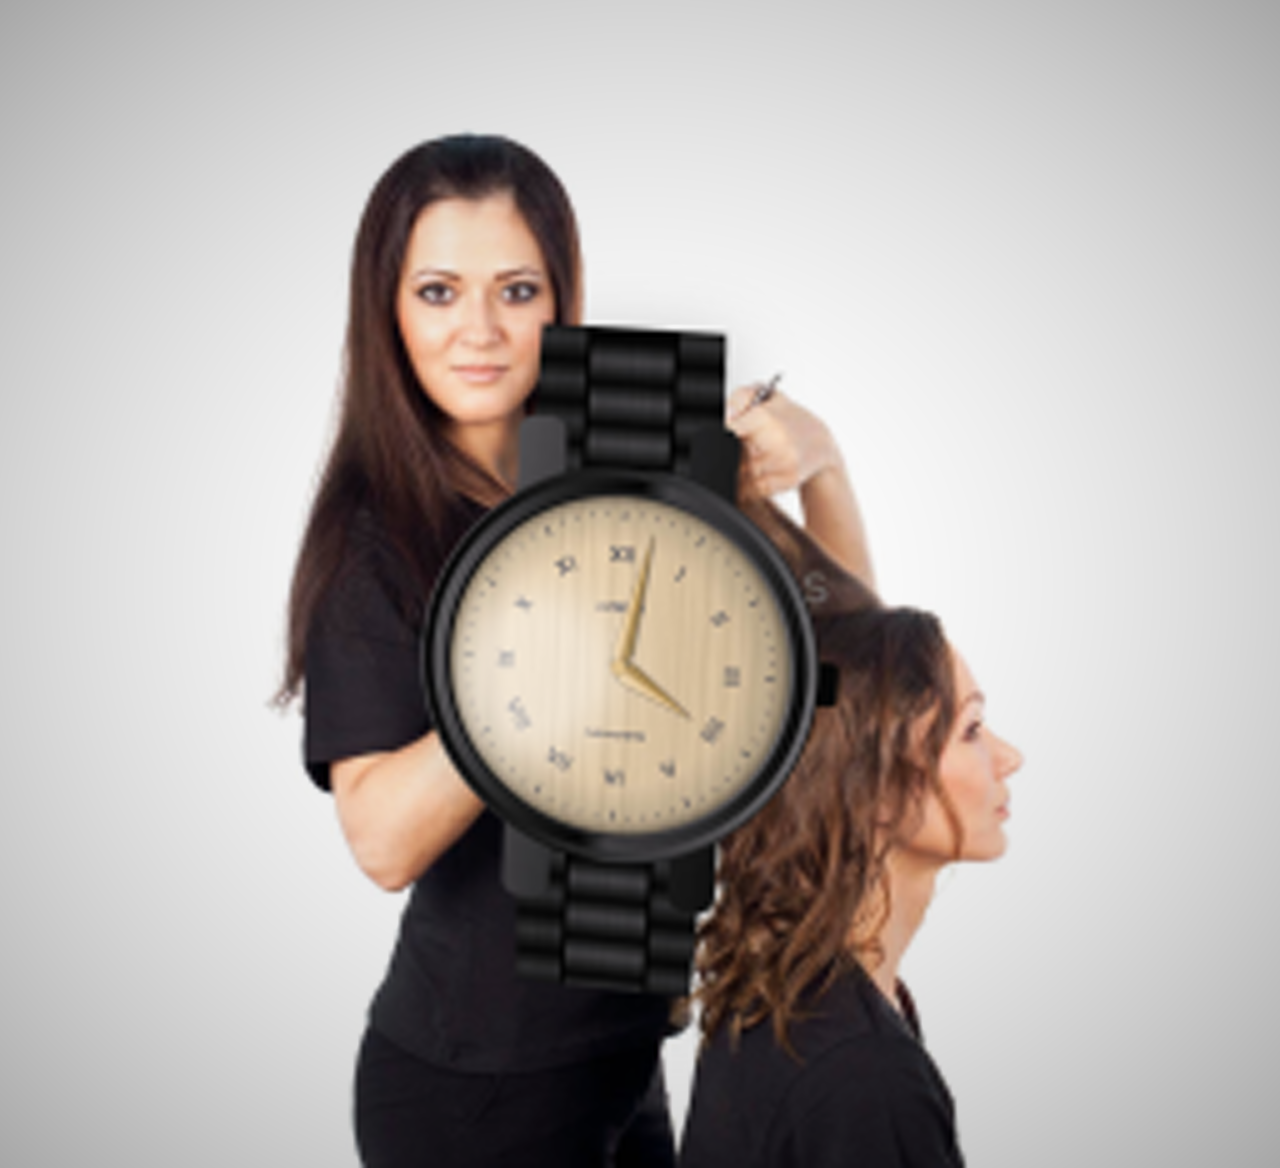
4.02
